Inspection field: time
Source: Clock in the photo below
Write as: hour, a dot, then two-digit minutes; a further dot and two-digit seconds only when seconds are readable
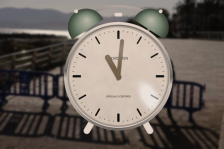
11.01
